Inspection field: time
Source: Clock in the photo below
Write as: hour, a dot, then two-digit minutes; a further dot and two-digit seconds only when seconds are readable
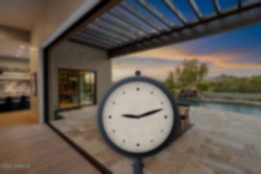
9.12
